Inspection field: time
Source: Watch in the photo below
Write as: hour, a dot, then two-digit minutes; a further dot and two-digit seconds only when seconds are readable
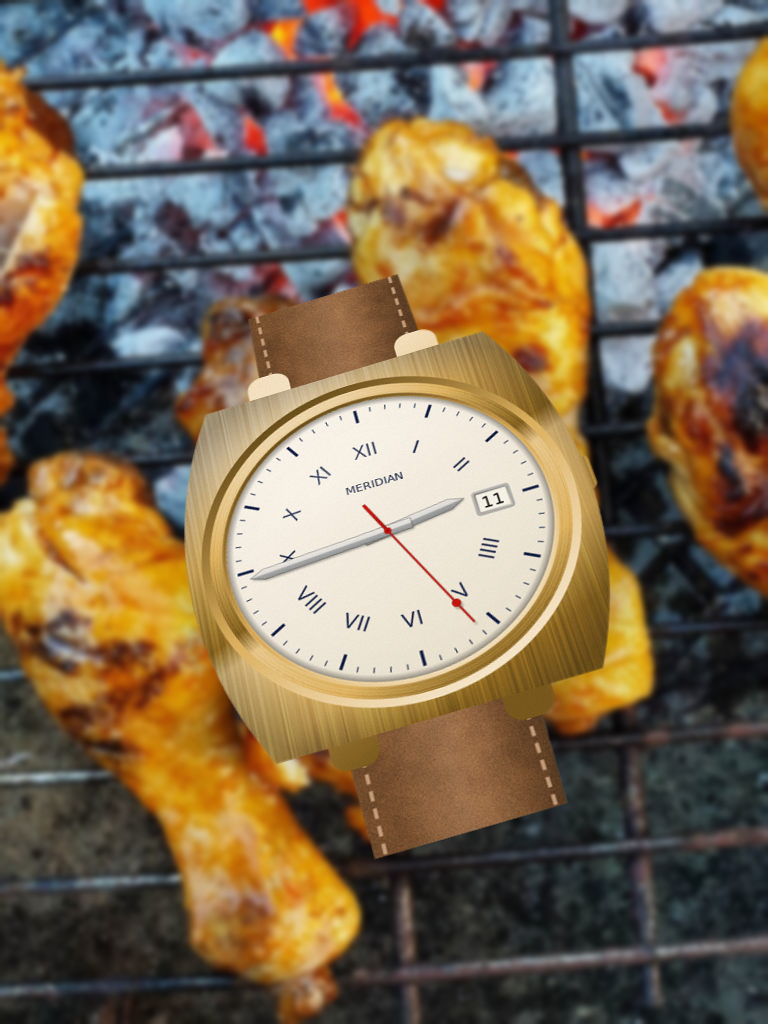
2.44.26
